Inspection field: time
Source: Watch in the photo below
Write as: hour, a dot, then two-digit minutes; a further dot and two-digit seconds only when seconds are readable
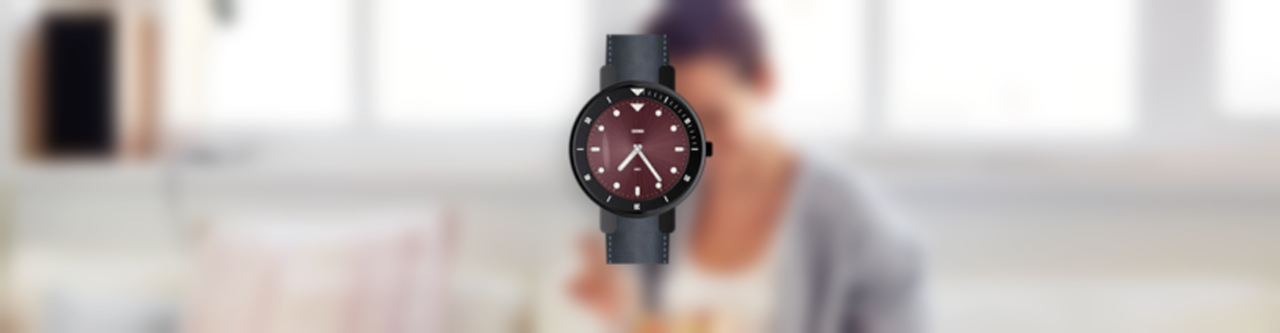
7.24
